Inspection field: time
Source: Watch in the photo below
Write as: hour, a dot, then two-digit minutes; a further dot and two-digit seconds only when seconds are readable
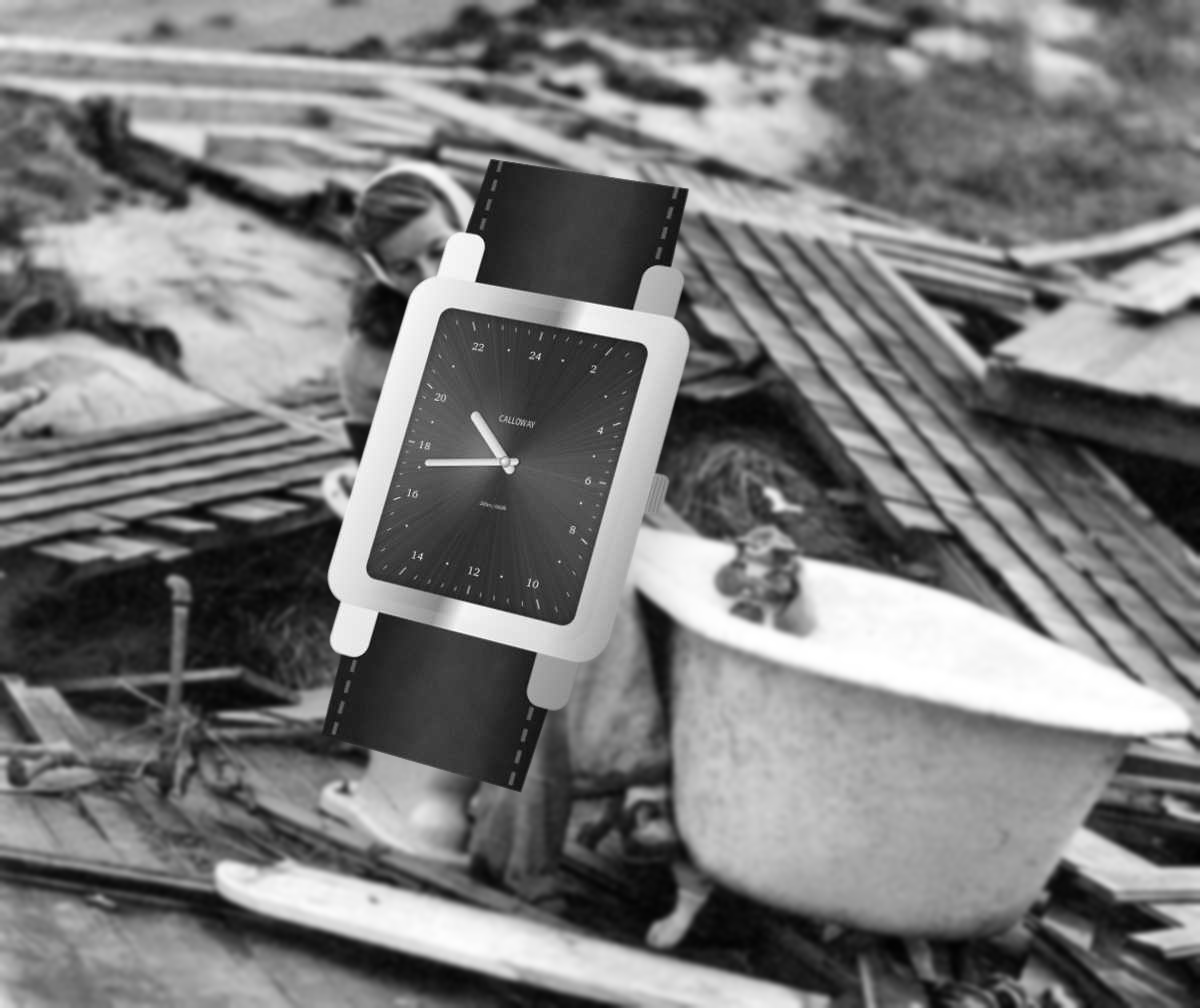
20.43
